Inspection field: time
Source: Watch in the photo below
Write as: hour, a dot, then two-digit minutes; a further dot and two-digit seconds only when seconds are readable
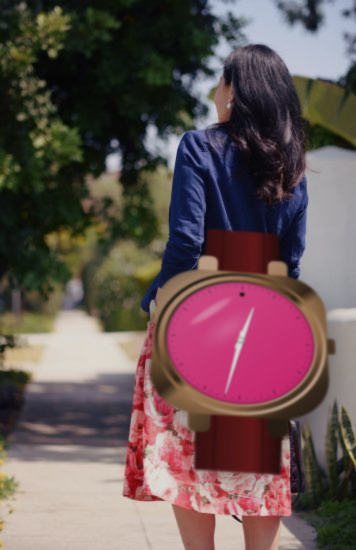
12.32
